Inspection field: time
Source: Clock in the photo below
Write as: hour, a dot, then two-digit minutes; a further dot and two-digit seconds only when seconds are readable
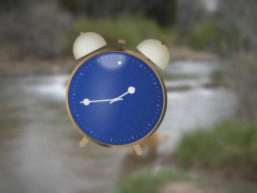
1.43
